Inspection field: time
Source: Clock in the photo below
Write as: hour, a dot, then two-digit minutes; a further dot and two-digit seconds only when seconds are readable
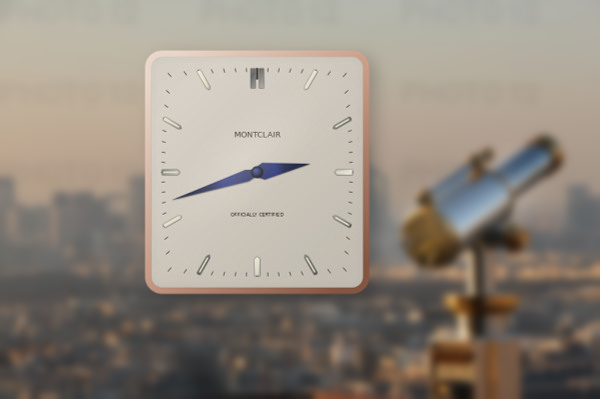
2.42
